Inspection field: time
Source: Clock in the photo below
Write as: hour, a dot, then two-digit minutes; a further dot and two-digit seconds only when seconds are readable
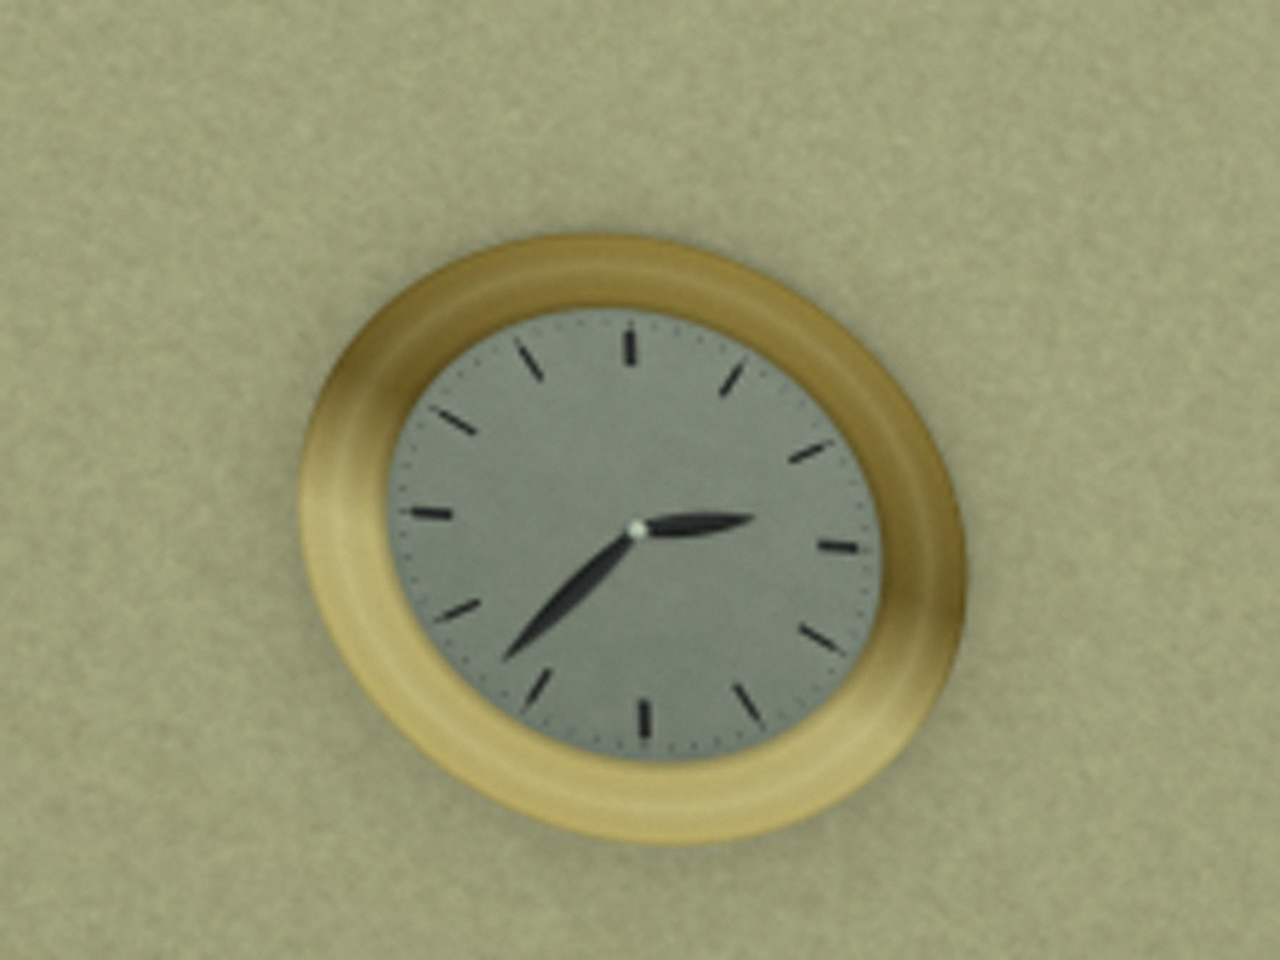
2.37
